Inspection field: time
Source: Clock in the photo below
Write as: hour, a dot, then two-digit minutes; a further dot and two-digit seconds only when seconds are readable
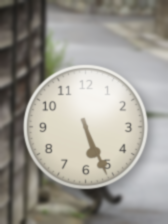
5.26
